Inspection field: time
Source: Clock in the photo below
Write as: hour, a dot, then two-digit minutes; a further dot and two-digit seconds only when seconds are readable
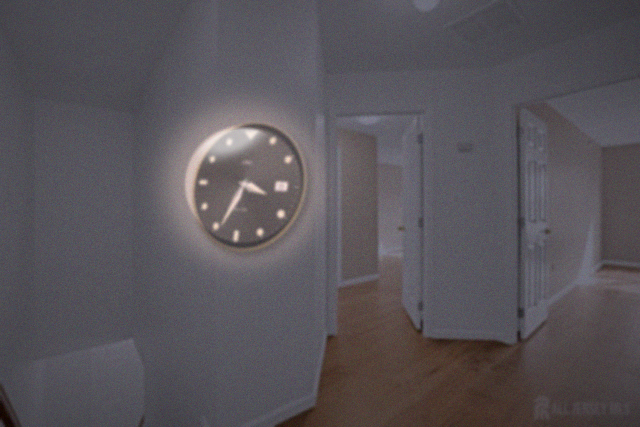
3.34
